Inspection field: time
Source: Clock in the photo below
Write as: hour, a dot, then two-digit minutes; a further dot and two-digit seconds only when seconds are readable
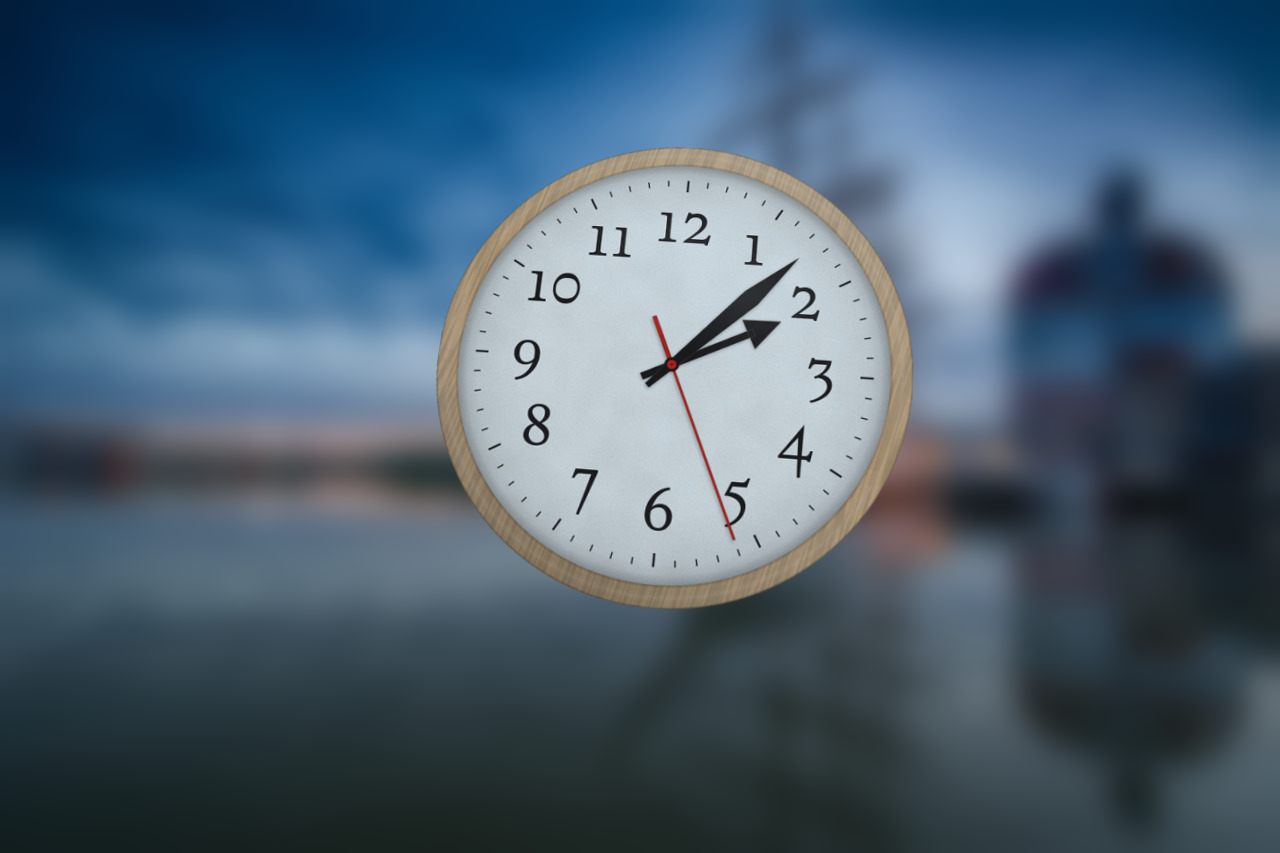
2.07.26
